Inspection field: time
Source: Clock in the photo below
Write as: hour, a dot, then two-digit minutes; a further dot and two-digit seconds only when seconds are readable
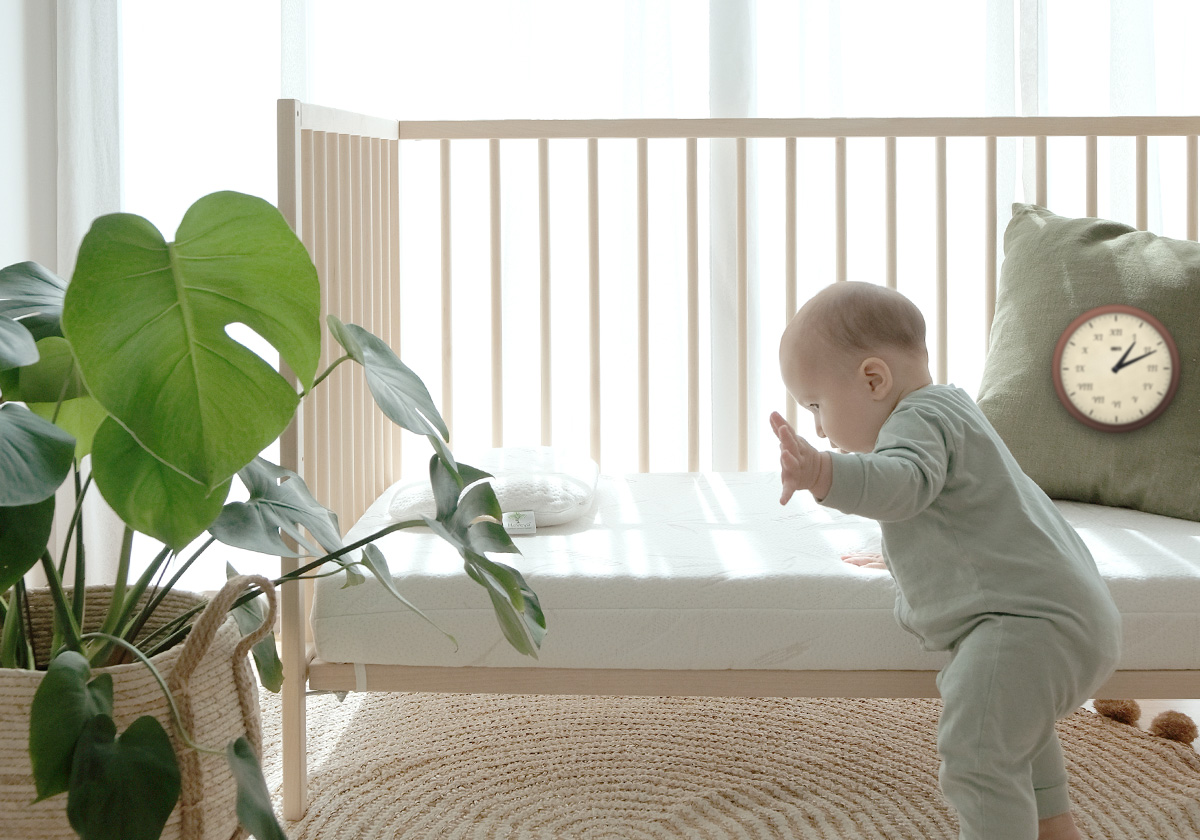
1.11
